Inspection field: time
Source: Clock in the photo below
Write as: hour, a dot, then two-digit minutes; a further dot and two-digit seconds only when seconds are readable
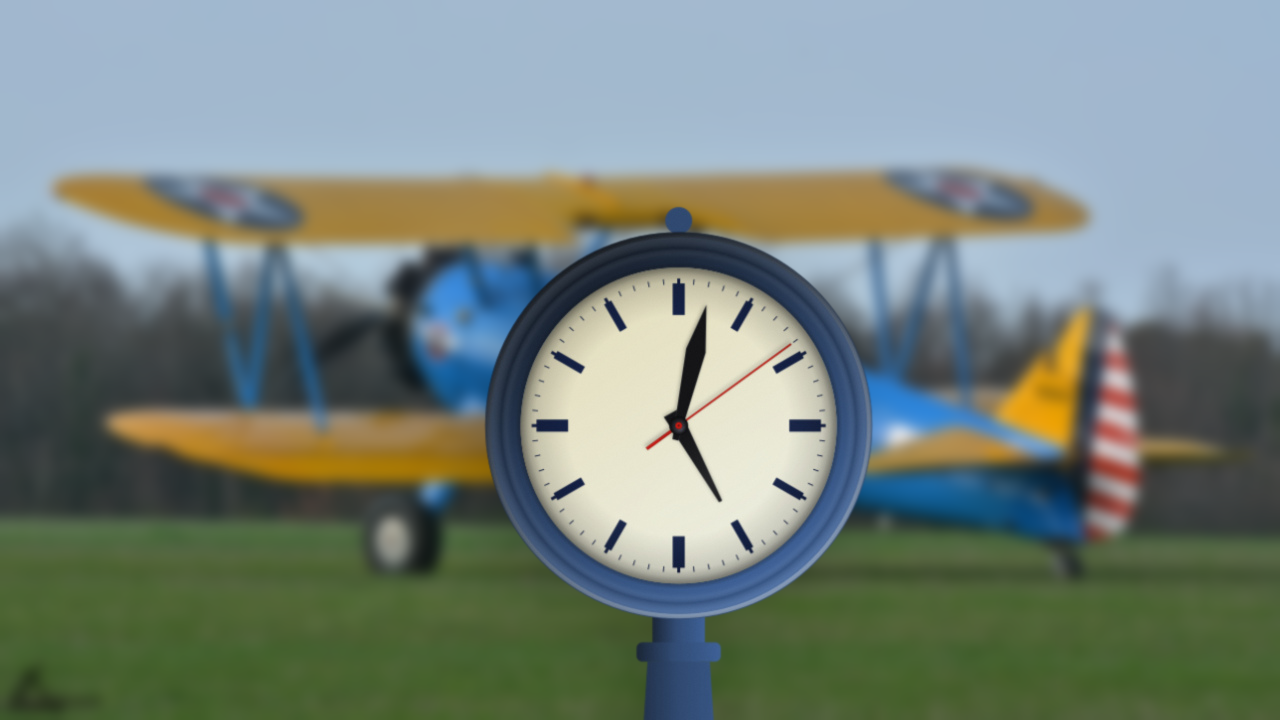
5.02.09
